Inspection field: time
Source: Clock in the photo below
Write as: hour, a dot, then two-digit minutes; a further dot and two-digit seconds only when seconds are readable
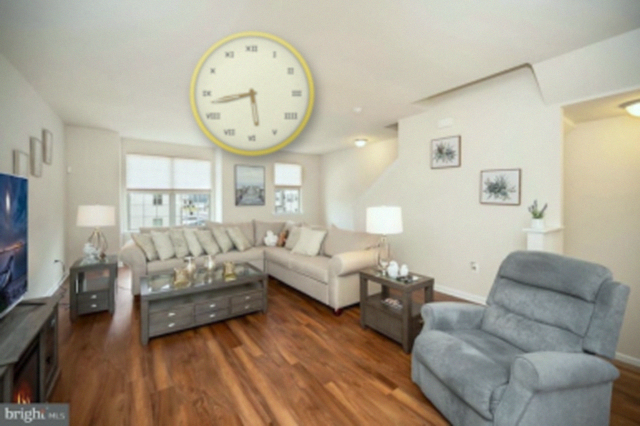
5.43
